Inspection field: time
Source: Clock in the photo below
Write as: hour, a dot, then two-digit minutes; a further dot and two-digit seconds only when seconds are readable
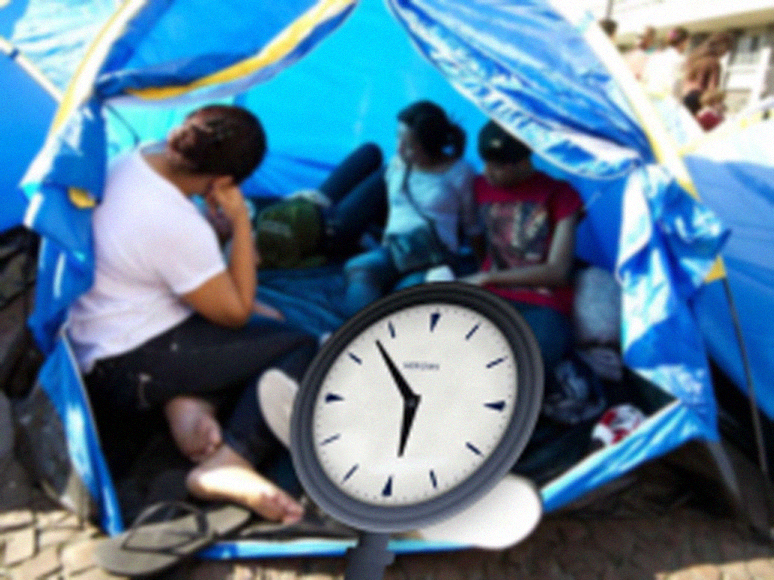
5.53
